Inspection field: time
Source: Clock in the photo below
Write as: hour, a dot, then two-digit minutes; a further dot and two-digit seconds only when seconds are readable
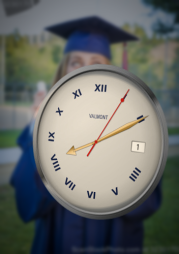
8.10.05
